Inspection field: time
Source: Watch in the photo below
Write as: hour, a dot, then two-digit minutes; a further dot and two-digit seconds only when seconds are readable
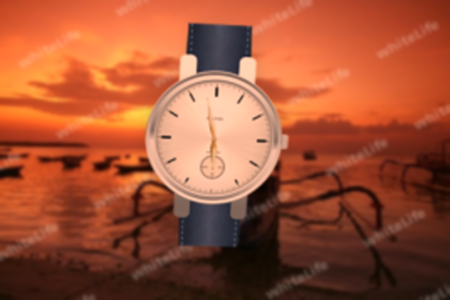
5.58
